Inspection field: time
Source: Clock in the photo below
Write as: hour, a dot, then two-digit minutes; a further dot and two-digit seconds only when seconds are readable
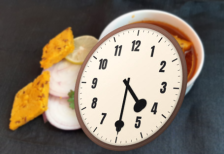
4.30
